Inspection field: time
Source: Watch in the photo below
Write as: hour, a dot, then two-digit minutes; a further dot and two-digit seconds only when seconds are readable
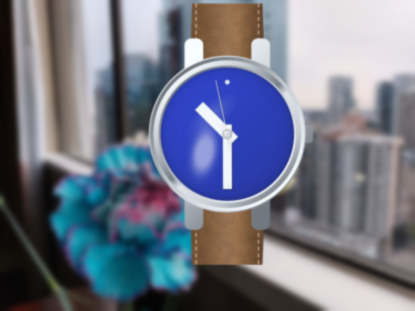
10.29.58
